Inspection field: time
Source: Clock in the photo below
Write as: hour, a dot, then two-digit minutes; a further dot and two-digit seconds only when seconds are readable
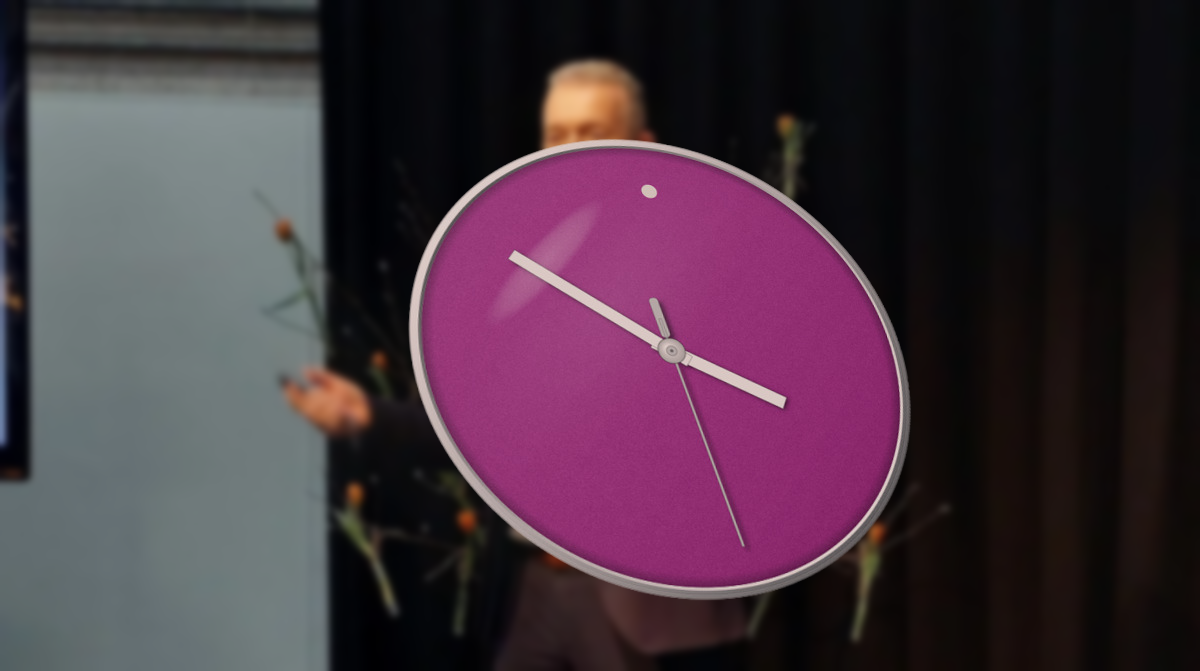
3.50.28
